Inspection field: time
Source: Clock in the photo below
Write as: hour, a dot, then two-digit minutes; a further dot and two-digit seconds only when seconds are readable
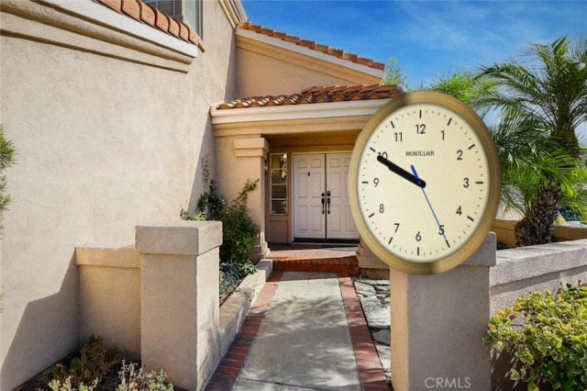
9.49.25
